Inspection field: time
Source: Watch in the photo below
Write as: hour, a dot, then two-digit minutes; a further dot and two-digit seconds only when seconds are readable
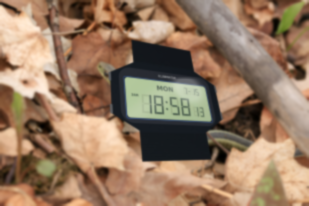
18.58
